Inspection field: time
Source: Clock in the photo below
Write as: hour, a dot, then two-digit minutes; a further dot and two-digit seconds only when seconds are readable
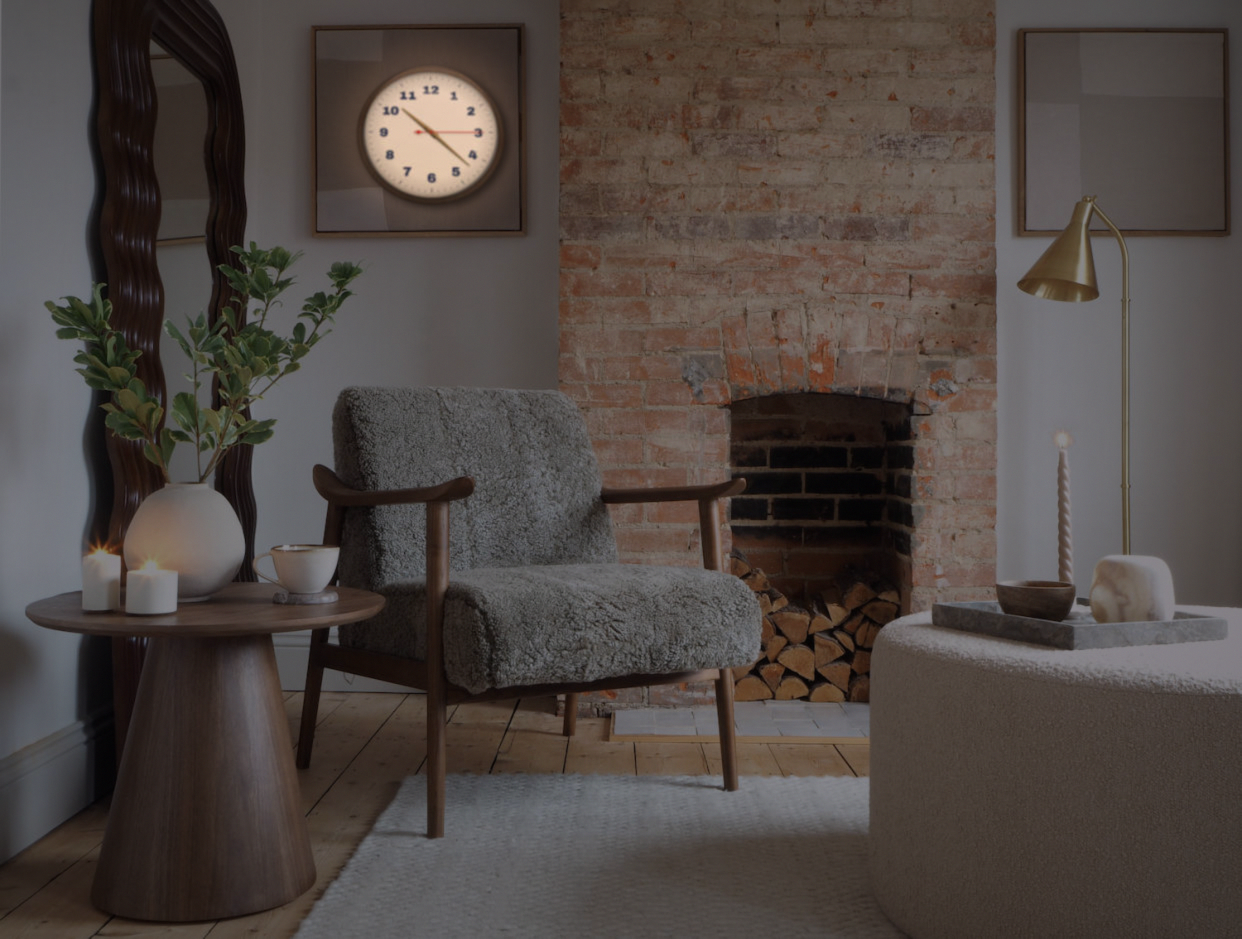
10.22.15
